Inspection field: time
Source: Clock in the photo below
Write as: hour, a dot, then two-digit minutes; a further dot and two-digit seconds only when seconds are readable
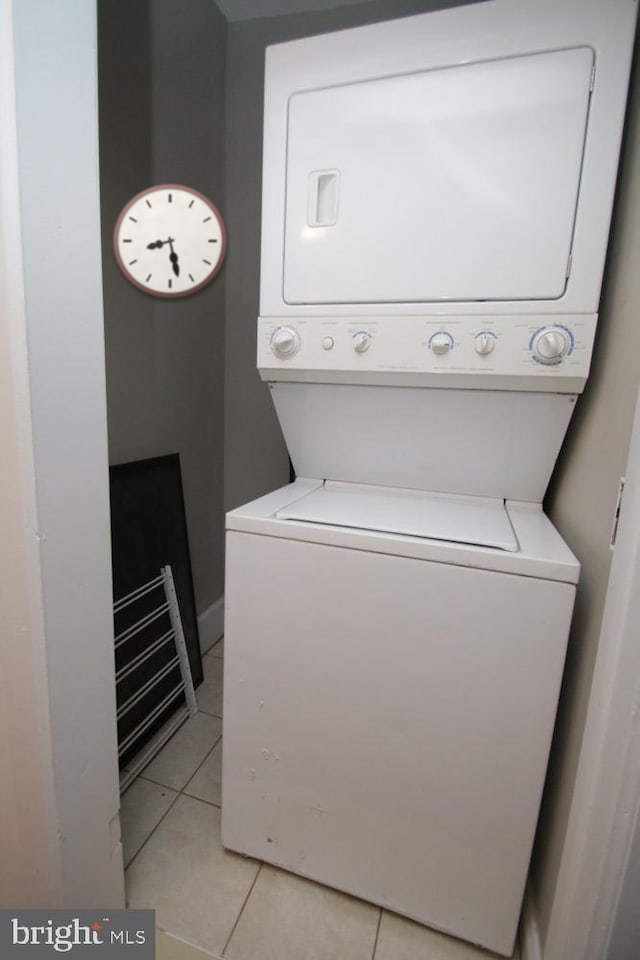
8.28
